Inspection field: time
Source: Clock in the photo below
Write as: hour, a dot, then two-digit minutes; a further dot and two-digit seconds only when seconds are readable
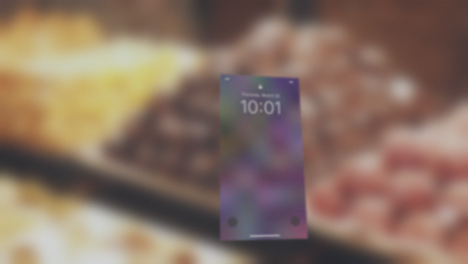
10.01
